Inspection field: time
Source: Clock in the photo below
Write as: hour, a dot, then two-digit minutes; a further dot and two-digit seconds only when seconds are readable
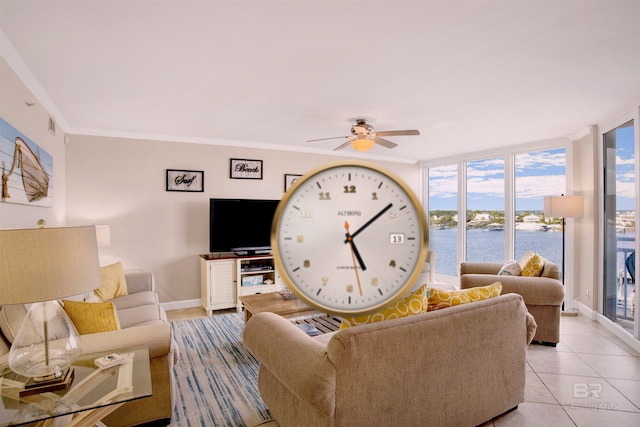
5.08.28
